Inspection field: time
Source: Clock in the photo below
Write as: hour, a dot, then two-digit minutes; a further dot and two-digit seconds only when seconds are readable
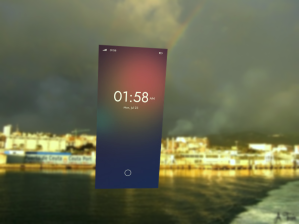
1.58
